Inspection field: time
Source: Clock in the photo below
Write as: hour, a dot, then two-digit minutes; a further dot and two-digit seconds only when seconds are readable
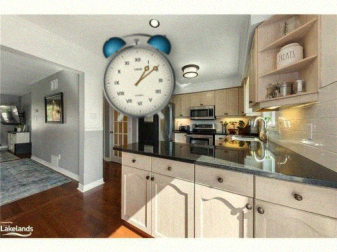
1.09
